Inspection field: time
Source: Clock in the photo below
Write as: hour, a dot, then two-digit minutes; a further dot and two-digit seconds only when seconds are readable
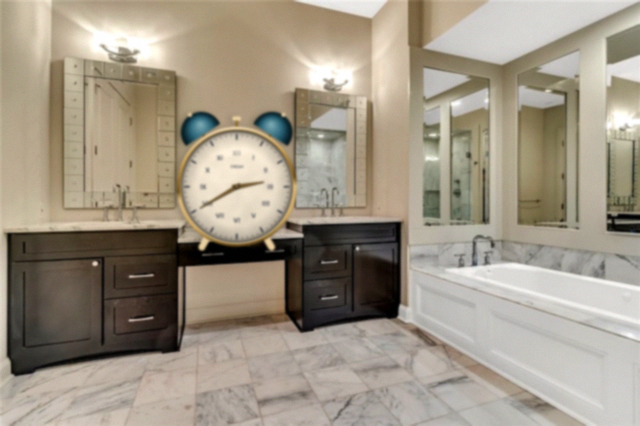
2.40
